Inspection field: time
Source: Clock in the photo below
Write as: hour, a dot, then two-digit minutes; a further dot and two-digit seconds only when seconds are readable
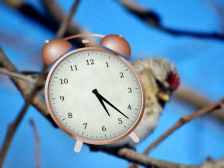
5.23
